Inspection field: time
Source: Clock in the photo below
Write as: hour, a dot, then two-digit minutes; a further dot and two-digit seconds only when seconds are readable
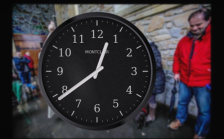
12.39
